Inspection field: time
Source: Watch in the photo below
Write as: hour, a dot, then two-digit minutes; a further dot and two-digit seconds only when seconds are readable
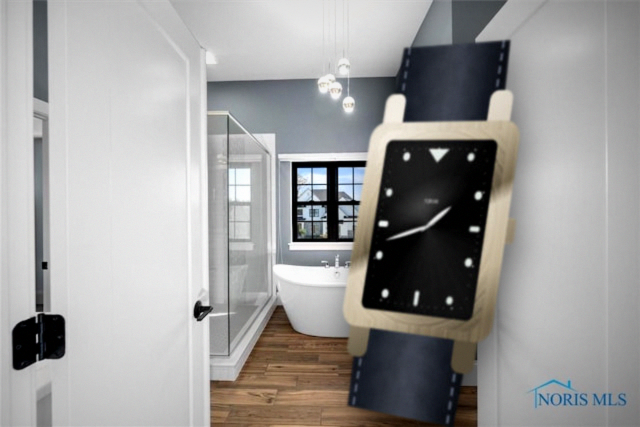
1.42
